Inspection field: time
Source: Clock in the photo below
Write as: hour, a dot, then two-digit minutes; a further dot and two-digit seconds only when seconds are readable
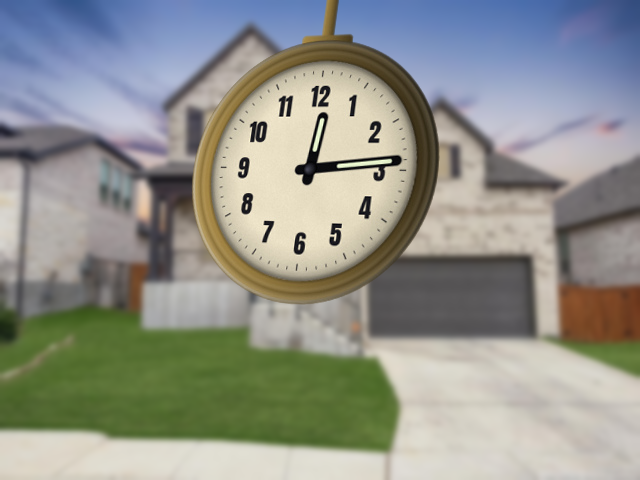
12.14
